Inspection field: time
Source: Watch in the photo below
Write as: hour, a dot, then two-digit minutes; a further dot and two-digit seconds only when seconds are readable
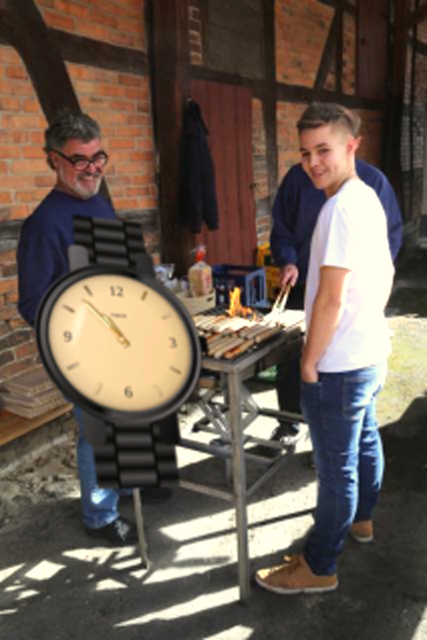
10.53
